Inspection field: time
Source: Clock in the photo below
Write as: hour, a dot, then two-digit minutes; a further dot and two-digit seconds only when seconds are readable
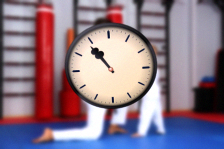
10.54
